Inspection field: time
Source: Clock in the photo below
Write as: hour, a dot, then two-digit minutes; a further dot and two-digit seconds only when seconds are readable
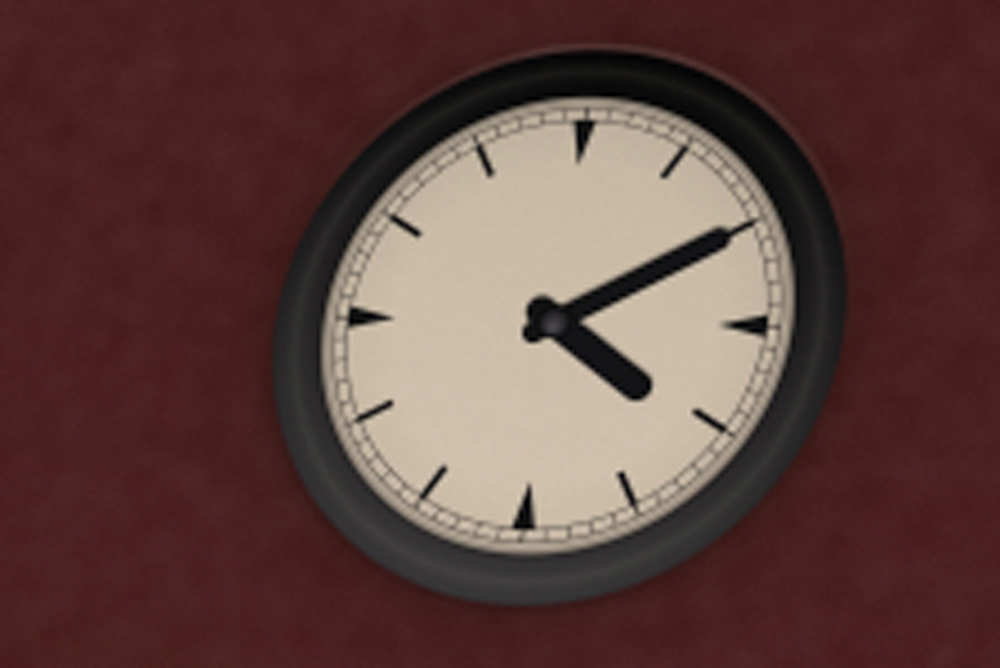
4.10
